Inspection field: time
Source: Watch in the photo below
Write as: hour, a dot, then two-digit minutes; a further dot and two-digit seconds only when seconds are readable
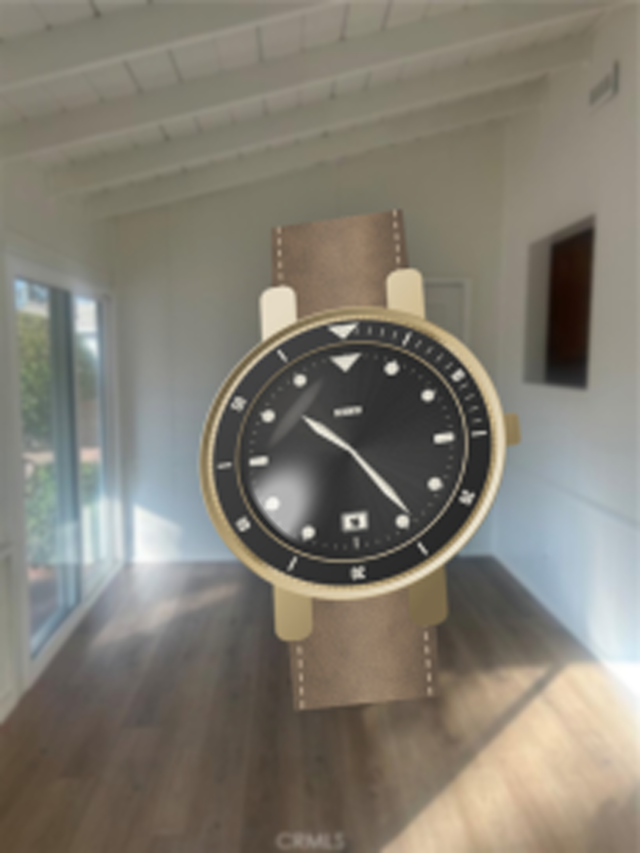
10.24
